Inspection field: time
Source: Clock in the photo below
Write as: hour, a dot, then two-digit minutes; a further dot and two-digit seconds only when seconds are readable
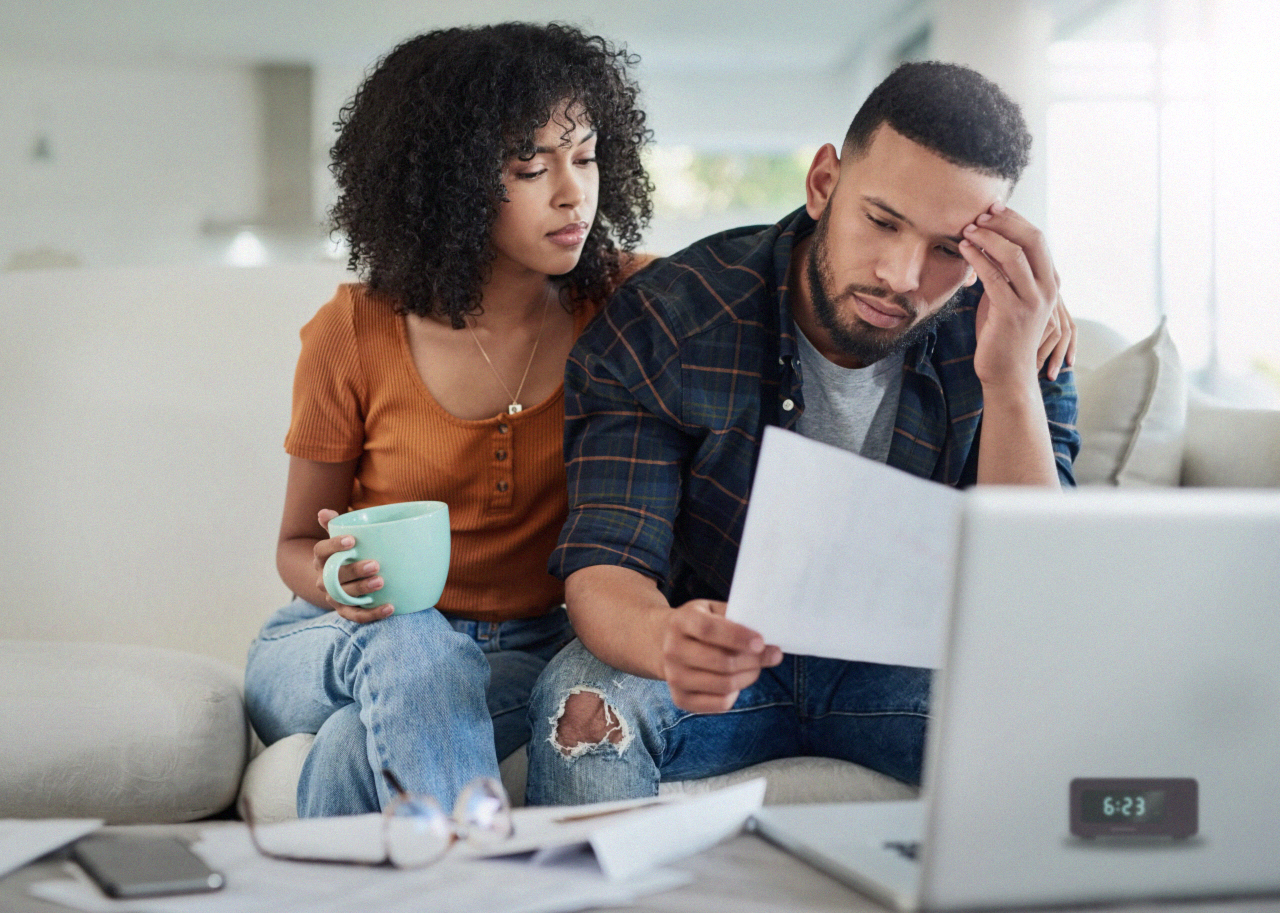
6.23
